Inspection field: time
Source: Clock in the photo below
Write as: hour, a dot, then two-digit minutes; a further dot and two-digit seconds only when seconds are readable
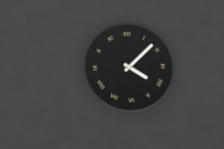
4.08
